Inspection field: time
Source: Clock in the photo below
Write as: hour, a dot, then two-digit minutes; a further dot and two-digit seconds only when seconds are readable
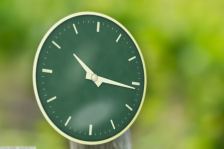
10.16
